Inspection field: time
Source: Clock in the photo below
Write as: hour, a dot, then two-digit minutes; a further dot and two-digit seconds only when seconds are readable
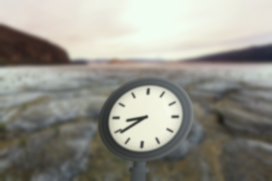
8.39
